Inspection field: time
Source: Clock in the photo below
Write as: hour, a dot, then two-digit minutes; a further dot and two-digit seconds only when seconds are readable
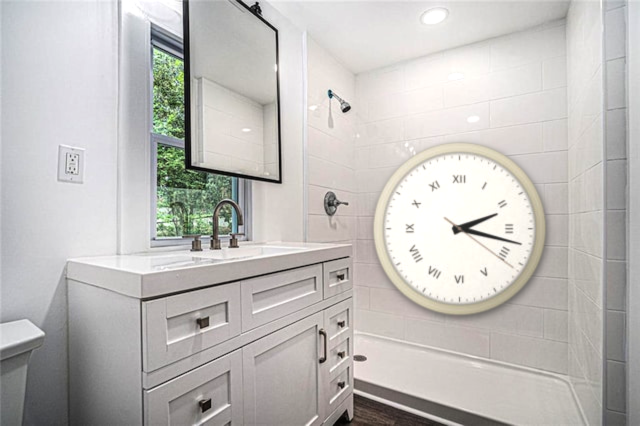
2.17.21
